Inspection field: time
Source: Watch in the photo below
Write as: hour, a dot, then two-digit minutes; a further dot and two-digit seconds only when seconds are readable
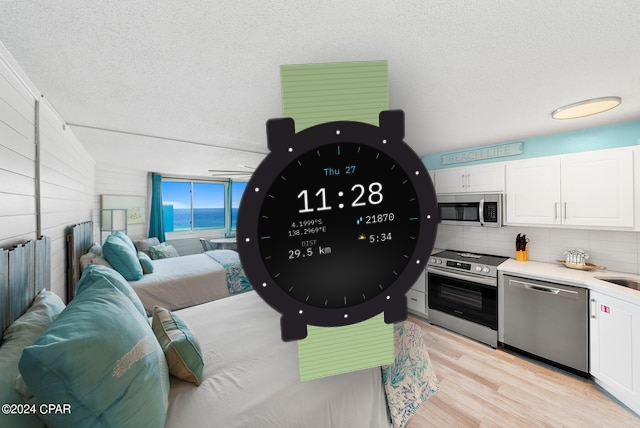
11.28
